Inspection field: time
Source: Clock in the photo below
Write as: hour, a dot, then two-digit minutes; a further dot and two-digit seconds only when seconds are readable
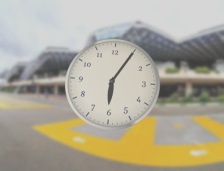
6.05
